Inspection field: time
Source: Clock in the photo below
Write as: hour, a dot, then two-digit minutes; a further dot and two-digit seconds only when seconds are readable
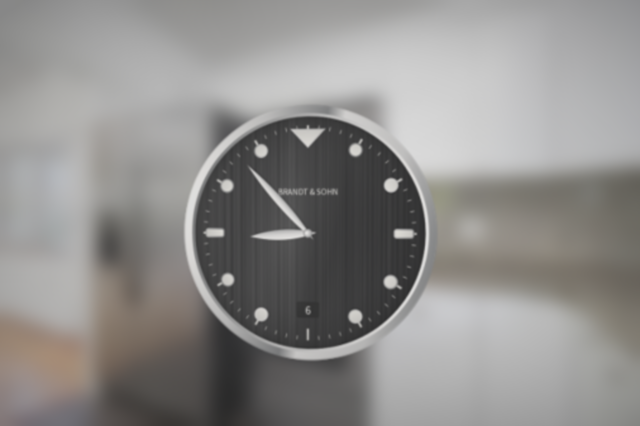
8.53
